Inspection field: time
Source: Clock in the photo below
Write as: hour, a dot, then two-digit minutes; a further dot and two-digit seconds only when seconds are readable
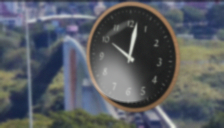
10.02
